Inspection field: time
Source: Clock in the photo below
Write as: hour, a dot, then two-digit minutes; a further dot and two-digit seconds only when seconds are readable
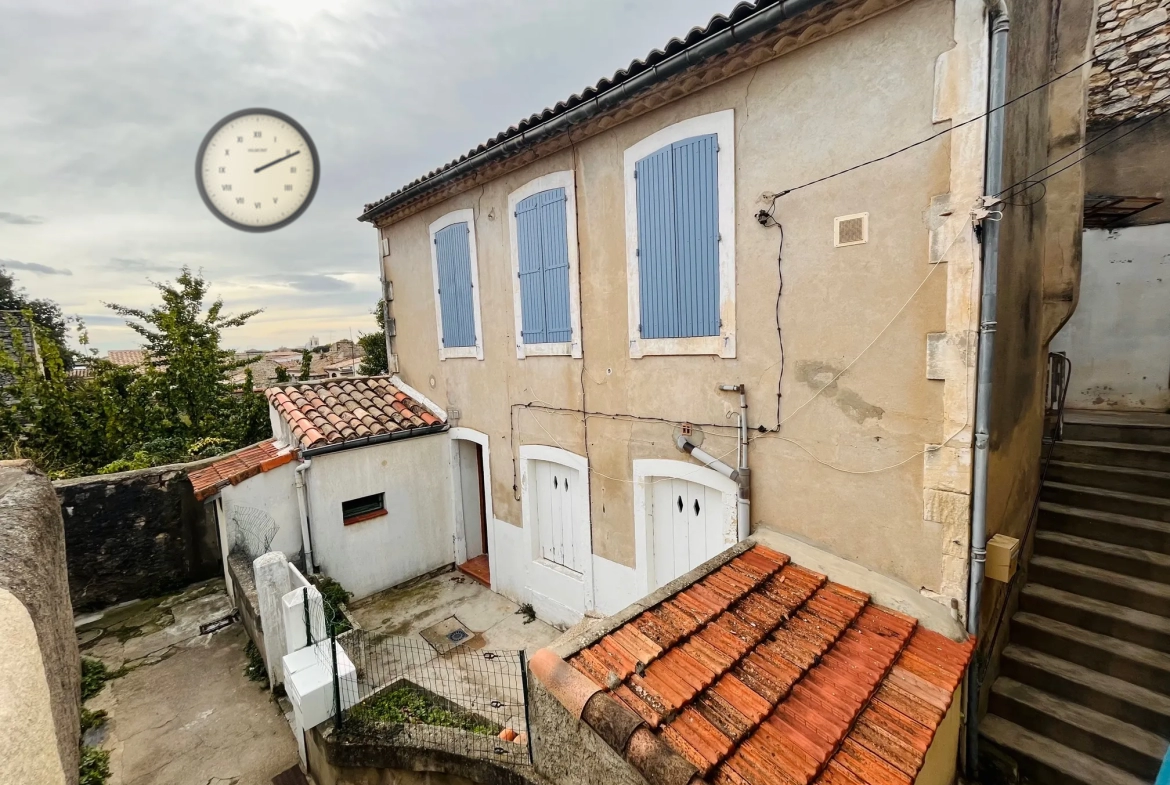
2.11
